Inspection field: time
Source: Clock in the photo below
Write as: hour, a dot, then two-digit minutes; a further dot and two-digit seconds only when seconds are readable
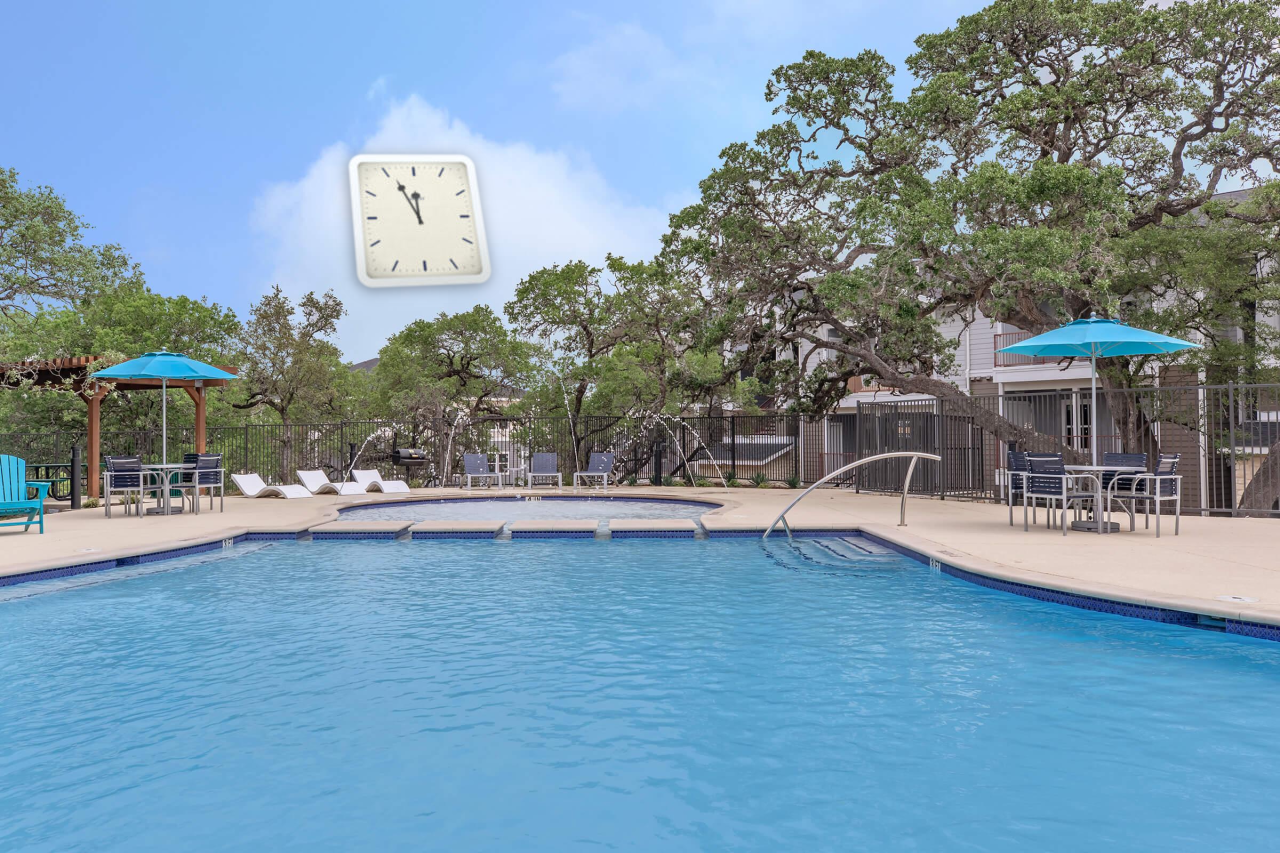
11.56
